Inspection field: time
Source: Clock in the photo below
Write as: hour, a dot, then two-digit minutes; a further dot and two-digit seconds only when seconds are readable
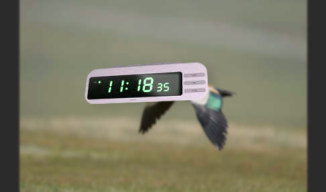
11.18.35
